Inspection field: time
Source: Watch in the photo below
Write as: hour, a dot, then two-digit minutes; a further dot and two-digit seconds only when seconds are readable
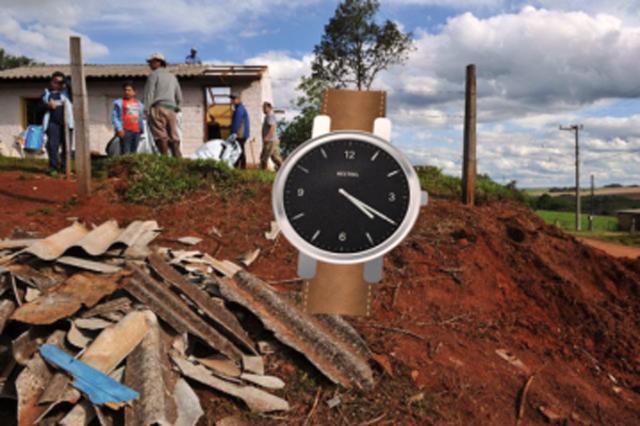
4.20
